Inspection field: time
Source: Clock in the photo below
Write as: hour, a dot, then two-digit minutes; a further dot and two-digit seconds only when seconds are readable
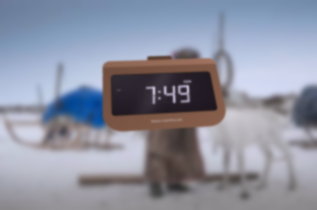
7.49
